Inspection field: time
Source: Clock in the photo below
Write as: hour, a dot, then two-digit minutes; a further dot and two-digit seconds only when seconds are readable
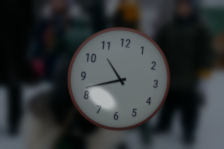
10.42
